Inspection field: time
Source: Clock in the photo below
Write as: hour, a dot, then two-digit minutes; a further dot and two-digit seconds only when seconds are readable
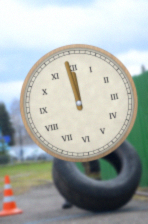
11.59
